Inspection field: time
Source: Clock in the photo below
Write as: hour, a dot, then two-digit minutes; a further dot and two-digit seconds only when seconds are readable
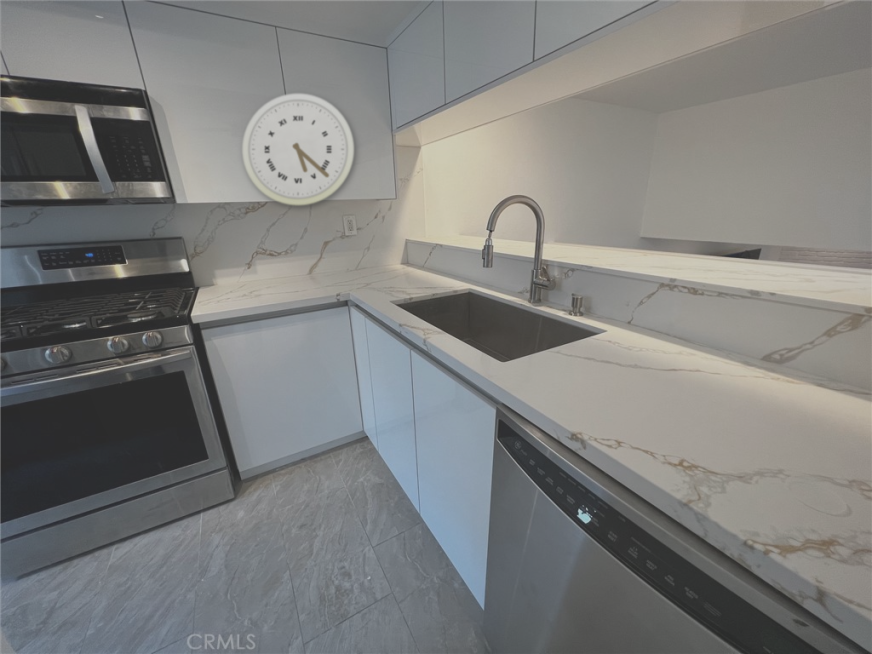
5.22
